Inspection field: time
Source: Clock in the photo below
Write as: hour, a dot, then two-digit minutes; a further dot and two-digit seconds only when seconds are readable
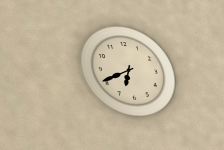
6.41
